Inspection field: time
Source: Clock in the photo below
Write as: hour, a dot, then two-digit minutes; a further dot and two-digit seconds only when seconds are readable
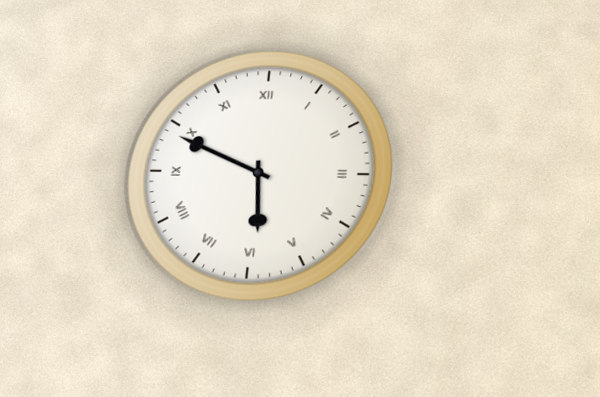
5.49
